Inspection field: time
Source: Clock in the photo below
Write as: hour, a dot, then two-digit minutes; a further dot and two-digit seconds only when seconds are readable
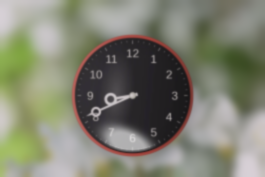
8.41
